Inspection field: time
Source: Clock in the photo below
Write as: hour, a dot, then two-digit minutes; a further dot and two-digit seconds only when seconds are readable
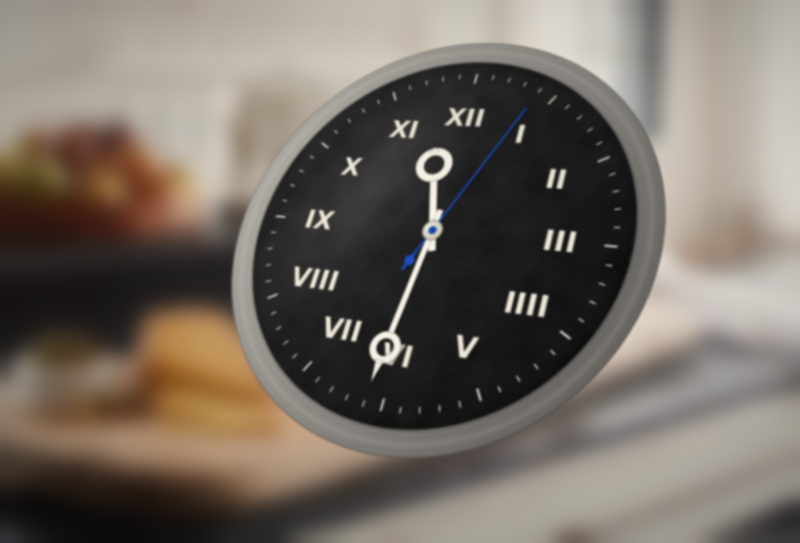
11.31.04
